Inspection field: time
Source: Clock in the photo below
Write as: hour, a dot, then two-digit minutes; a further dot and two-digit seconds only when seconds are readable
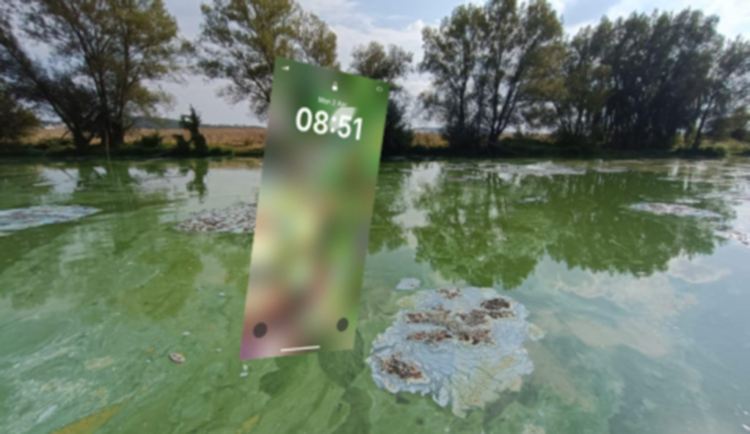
8.51
